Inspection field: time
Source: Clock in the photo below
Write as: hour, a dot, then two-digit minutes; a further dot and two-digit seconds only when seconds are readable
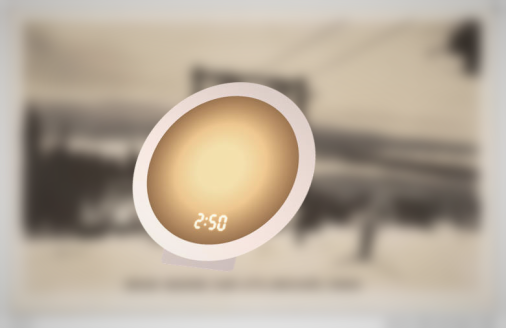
2.50
